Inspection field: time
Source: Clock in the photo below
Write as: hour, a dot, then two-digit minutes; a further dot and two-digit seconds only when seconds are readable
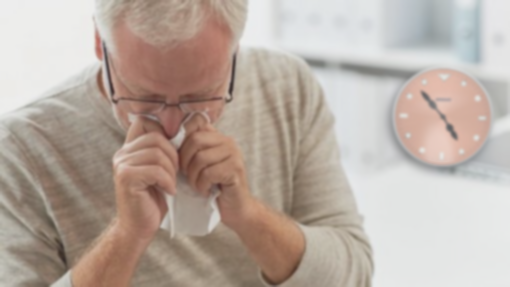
4.53
